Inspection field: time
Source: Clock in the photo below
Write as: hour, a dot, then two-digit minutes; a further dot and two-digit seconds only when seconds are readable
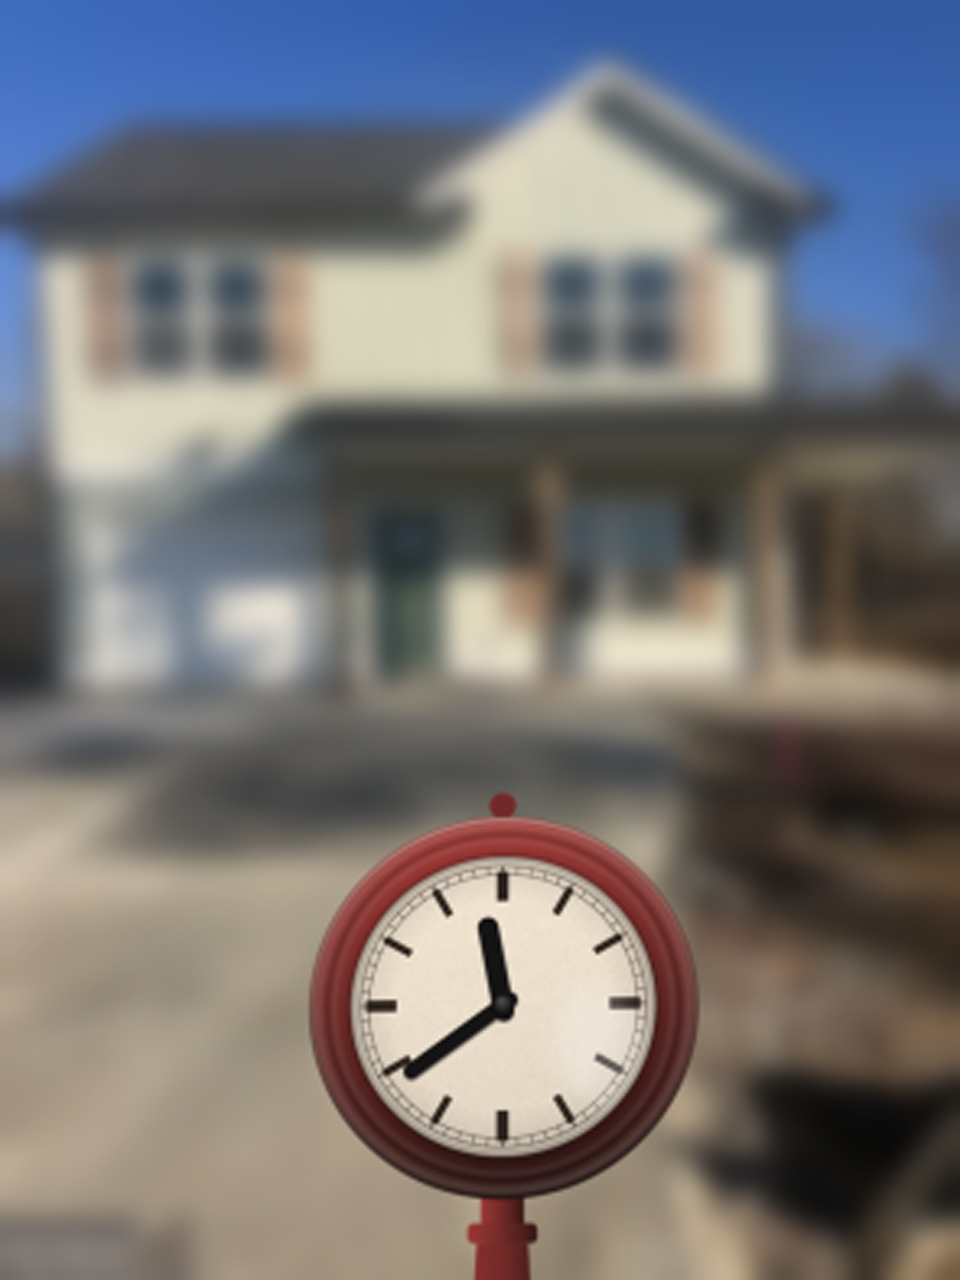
11.39
